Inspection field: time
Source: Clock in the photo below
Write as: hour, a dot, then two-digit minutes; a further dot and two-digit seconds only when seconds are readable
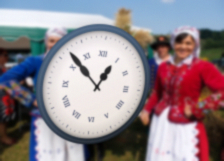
12.52
